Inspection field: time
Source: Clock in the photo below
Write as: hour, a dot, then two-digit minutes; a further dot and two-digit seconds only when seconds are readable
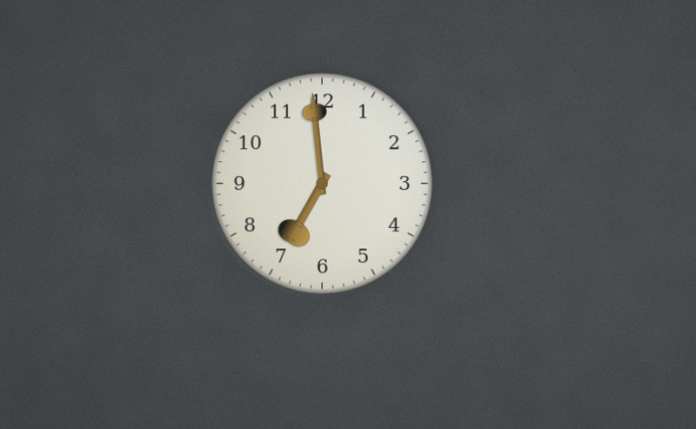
6.59
